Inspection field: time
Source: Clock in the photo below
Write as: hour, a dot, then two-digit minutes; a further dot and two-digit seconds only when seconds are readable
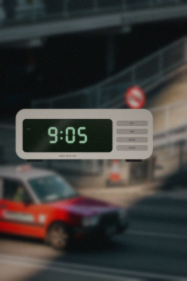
9.05
